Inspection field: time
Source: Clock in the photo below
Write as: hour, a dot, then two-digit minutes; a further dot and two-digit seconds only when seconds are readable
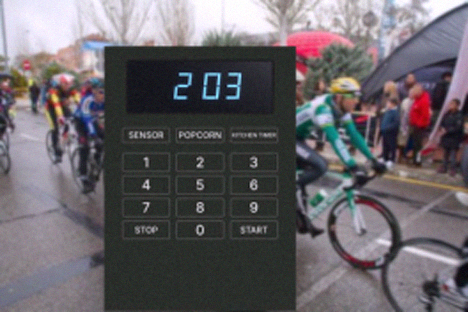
2.03
